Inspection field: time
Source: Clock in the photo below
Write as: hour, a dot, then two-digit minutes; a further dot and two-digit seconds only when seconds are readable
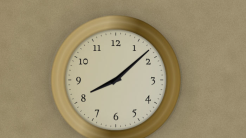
8.08
